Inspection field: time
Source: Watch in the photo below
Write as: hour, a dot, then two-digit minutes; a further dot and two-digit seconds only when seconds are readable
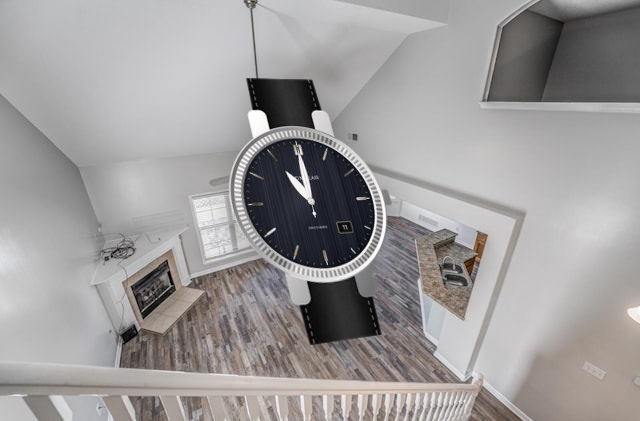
11.00.00
